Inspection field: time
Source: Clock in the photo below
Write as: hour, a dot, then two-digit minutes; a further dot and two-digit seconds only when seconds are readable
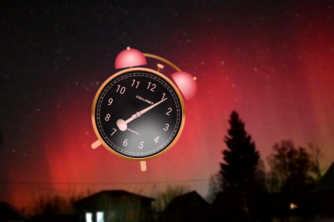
7.06
